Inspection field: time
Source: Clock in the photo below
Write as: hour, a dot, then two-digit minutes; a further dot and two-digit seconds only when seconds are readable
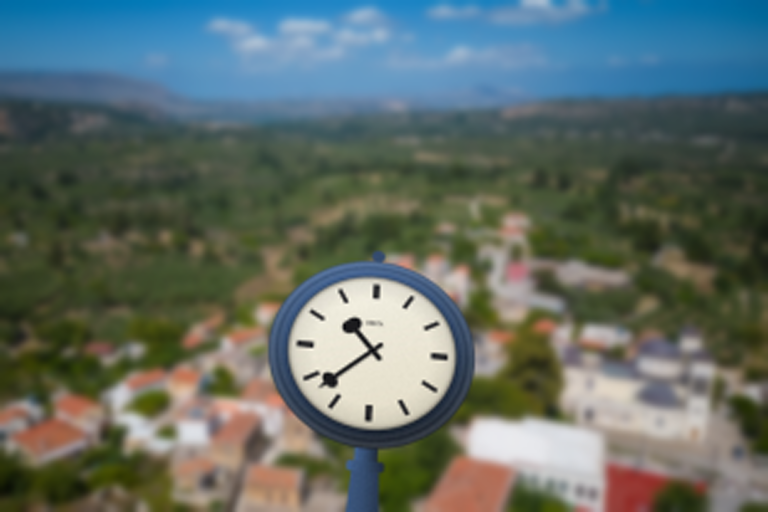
10.38
